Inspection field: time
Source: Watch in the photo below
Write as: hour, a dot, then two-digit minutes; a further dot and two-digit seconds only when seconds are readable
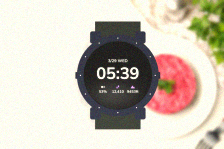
5.39
